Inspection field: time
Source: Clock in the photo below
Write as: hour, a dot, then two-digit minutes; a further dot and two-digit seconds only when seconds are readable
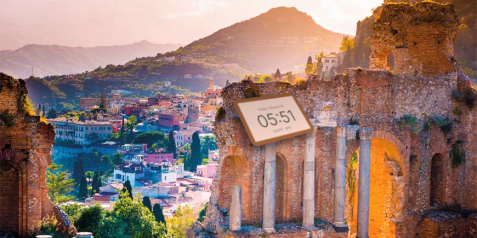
5.51
